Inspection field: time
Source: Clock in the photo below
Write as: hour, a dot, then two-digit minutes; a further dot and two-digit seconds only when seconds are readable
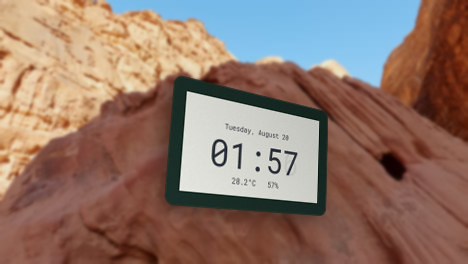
1.57
